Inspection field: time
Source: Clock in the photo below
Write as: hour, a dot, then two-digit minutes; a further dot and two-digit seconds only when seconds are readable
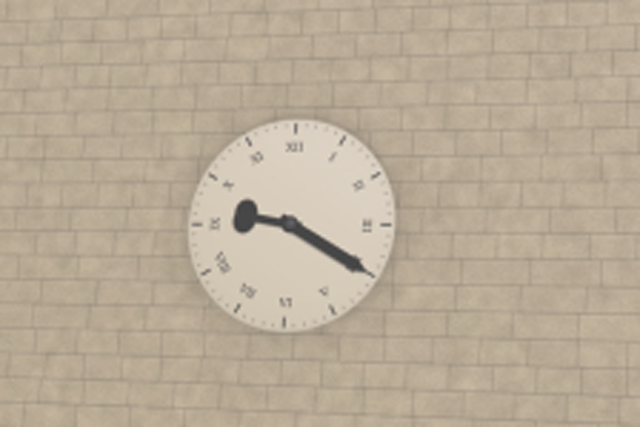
9.20
